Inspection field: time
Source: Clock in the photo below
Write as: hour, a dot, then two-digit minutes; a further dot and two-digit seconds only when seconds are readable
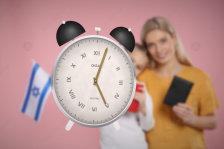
5.03
